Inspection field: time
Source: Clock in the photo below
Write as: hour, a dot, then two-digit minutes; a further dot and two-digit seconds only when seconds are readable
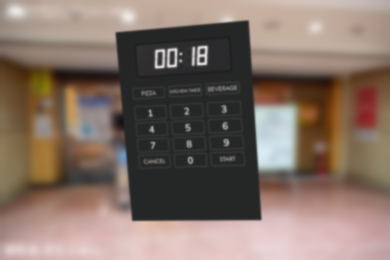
0.18
